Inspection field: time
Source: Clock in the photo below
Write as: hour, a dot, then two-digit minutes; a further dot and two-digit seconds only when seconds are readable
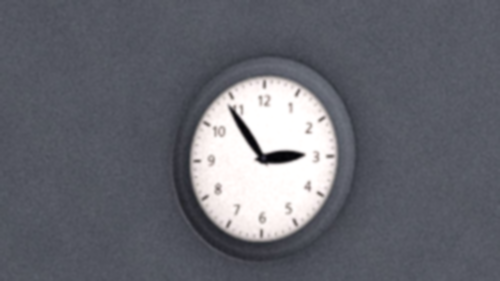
2.54
